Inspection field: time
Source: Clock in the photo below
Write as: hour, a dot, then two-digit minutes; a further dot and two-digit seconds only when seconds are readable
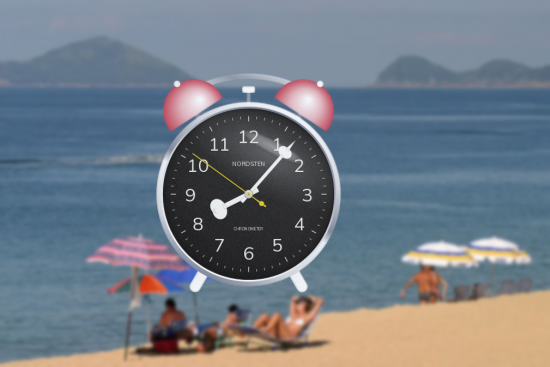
8.06.51
